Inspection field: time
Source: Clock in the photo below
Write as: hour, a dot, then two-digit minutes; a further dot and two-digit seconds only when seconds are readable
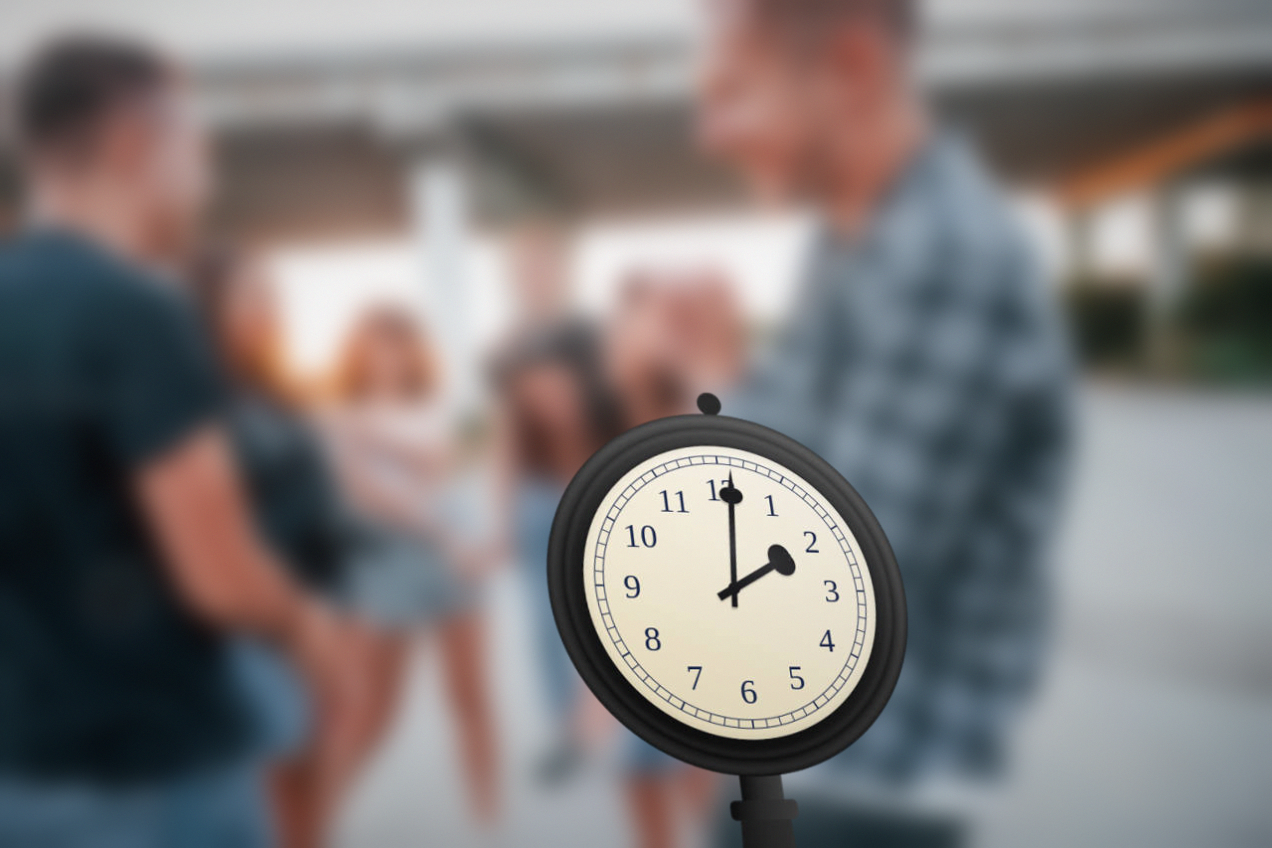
2.01
